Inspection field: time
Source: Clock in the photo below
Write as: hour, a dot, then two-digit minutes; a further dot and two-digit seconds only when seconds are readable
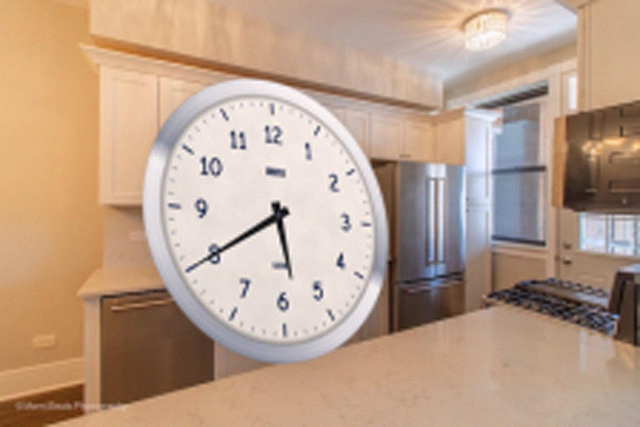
5.40
